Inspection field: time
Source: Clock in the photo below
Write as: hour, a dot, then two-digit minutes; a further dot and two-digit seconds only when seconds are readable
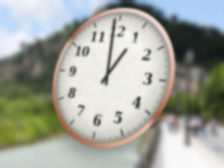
12.59
